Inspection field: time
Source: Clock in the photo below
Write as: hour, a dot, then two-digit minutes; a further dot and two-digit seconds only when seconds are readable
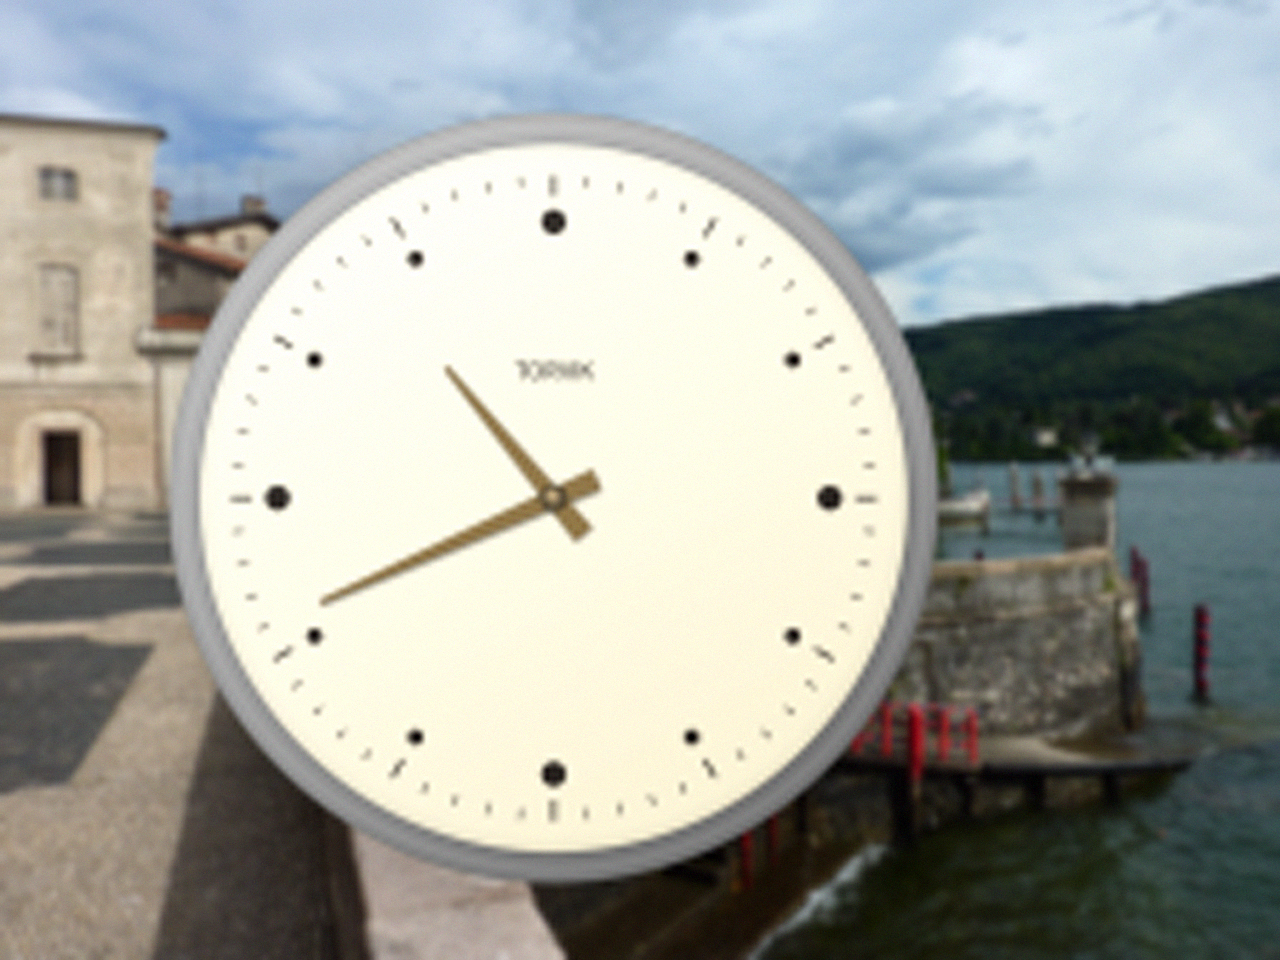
10.41
